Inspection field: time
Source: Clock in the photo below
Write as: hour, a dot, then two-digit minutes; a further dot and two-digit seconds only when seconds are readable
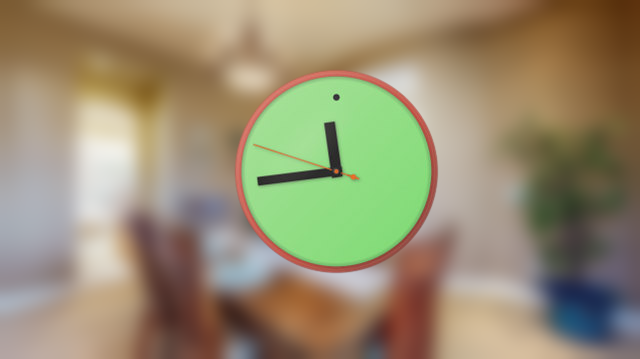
11.43.48
